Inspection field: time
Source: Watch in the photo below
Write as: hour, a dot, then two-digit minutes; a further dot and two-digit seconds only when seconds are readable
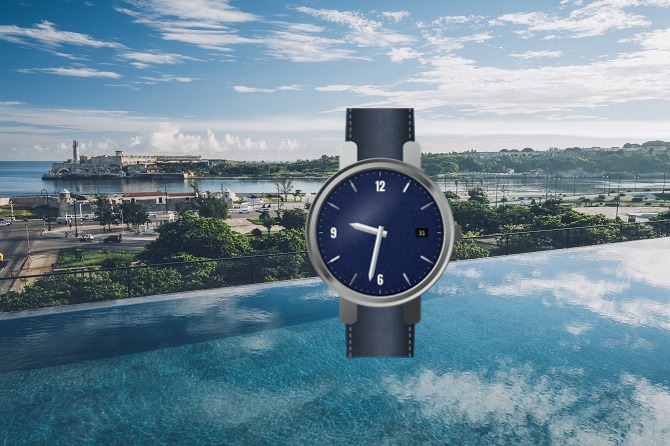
9.32
